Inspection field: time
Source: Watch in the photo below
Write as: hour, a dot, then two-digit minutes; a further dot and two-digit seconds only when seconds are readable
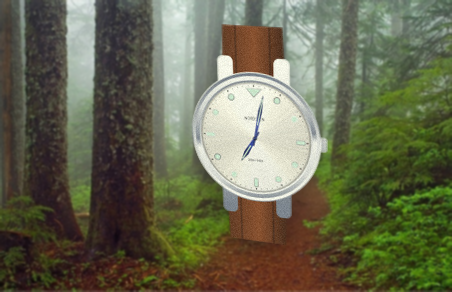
7.02
